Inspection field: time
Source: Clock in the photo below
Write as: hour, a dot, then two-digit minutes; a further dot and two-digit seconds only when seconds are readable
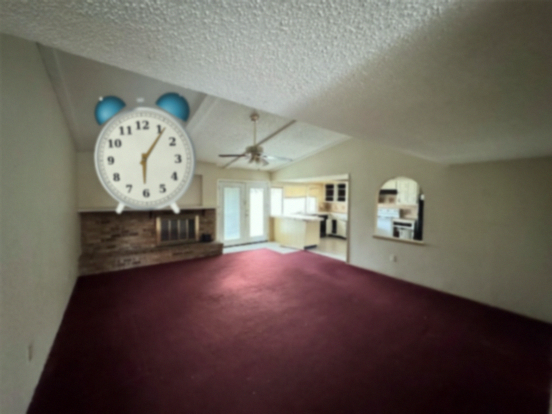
6.06
